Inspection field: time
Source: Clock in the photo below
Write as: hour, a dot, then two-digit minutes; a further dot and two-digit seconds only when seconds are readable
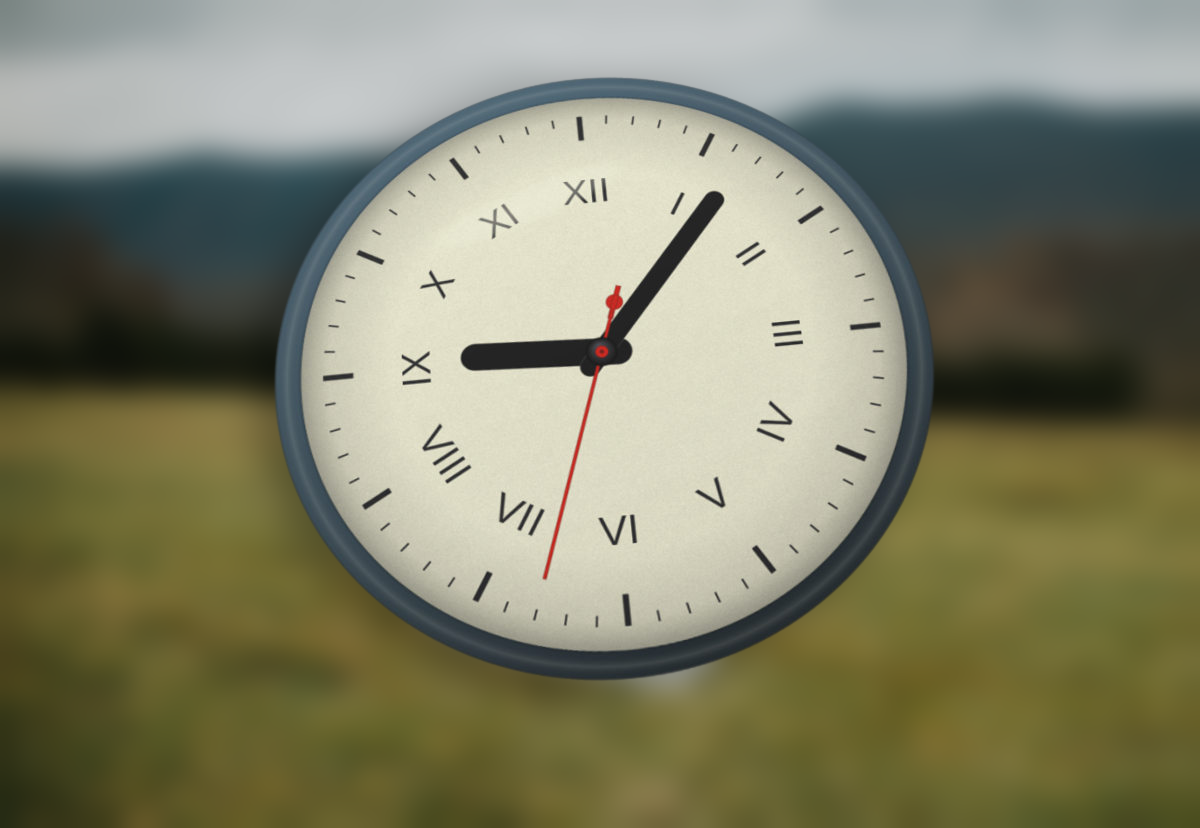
9.06.33
